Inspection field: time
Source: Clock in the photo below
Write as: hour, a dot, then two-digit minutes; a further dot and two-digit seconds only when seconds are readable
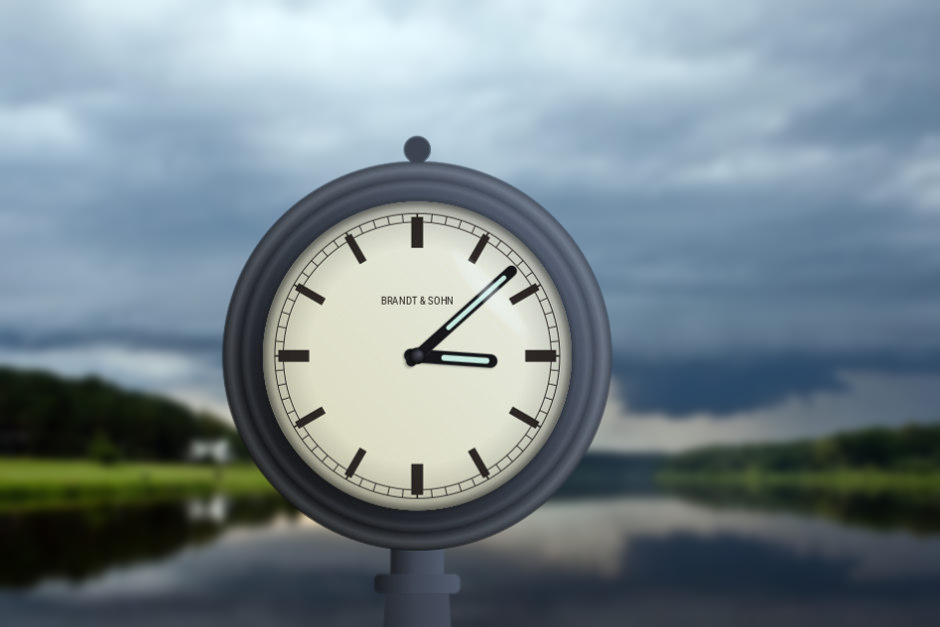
3.08
